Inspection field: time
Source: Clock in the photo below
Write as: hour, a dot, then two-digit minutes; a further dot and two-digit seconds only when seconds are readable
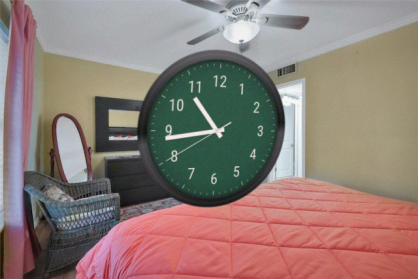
10.43.40
